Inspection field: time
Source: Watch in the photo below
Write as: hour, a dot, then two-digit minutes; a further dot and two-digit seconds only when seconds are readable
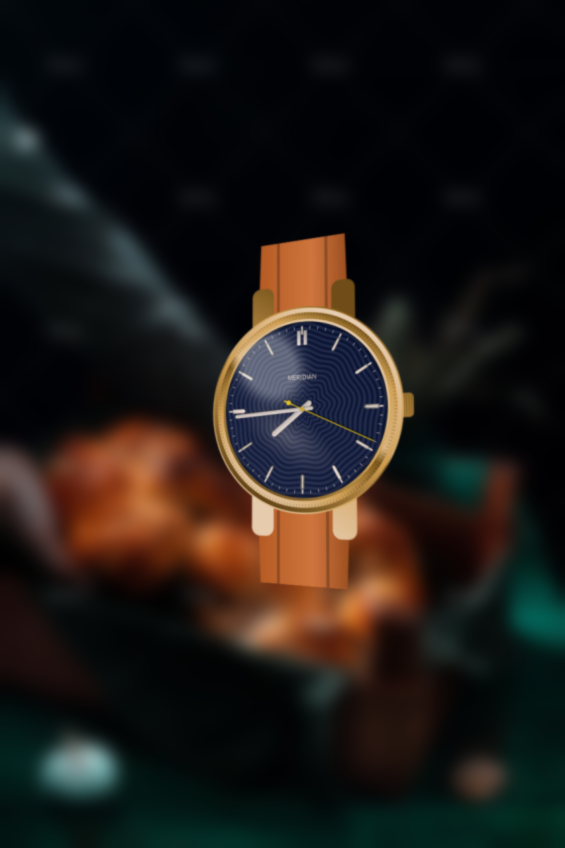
7.44.19
